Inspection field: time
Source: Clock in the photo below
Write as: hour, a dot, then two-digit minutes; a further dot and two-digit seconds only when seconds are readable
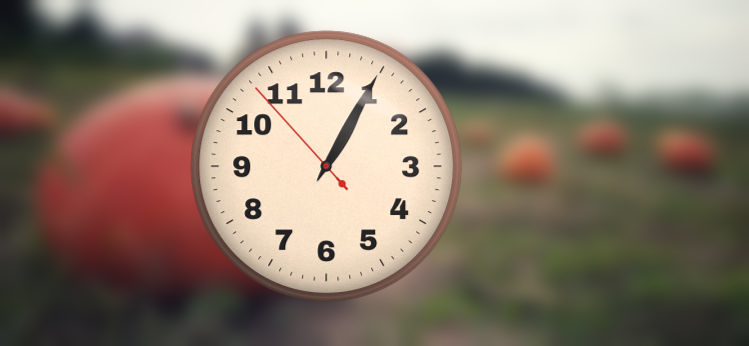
1.04.53
